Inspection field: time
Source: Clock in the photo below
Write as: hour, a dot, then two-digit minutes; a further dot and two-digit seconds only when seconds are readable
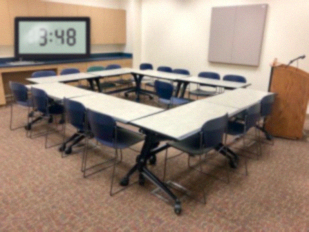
3.48
